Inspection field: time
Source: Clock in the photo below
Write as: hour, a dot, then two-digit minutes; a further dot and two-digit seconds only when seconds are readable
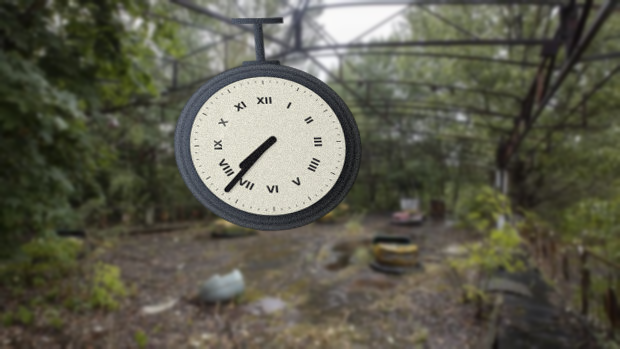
7.37
